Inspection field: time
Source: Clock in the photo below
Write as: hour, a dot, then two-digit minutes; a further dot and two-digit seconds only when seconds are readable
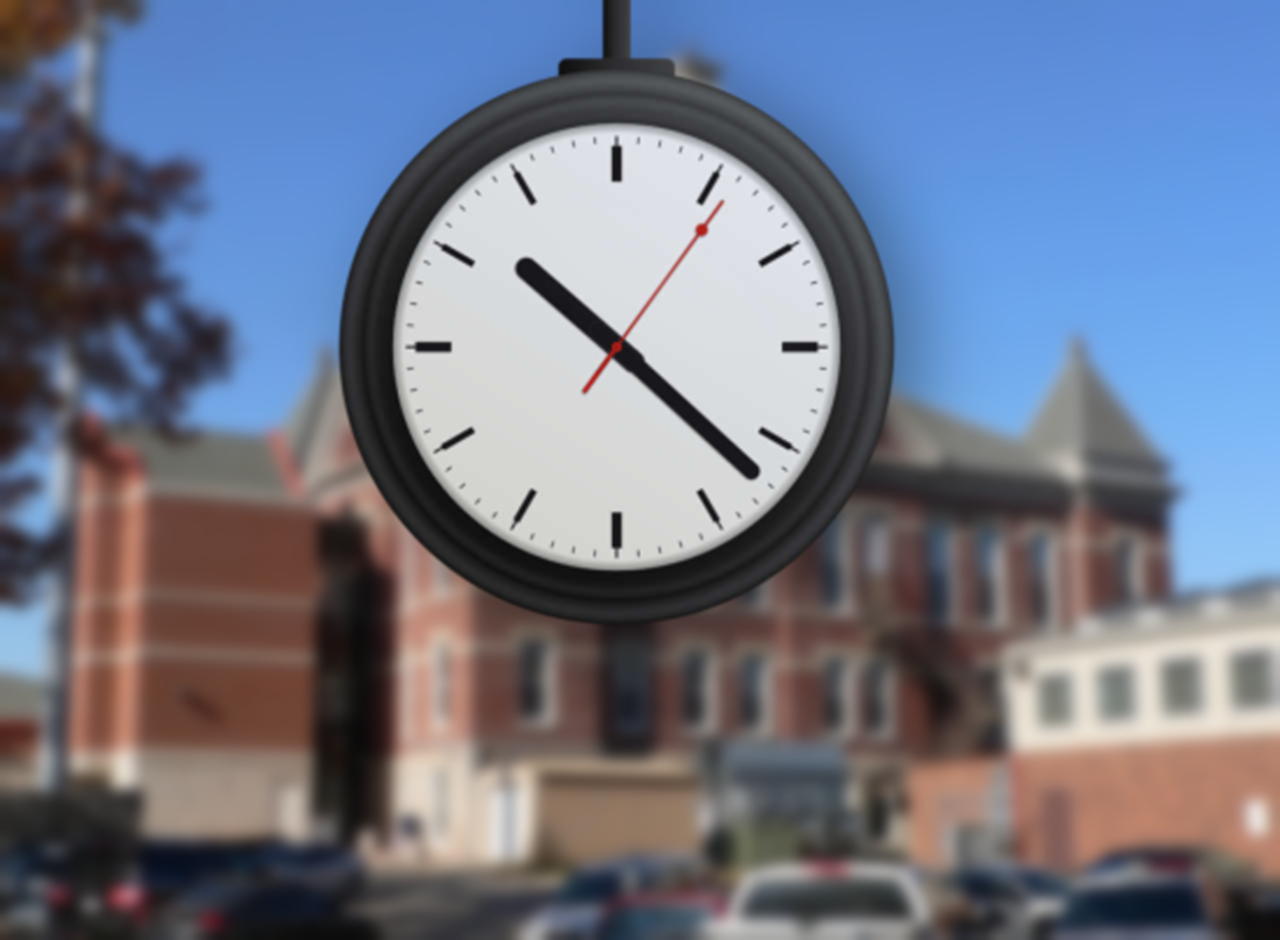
10.22.06
